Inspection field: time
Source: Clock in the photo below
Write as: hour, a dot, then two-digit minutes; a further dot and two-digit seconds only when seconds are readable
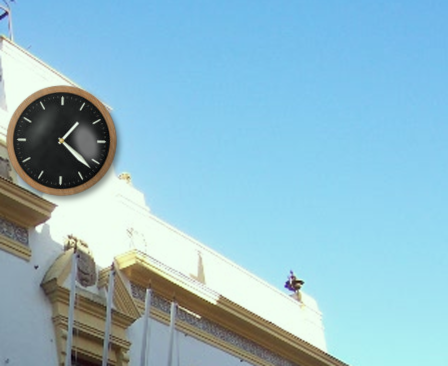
1.22
